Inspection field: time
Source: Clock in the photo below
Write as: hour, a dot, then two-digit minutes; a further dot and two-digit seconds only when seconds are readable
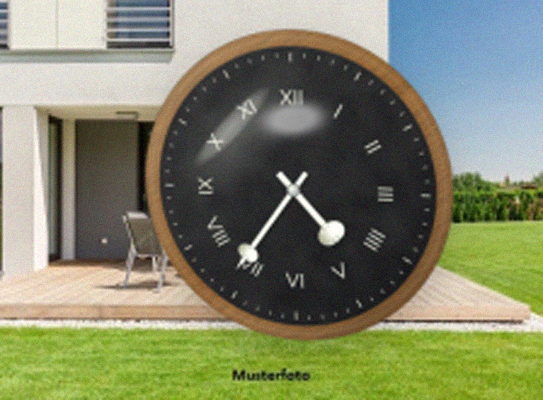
4.36
